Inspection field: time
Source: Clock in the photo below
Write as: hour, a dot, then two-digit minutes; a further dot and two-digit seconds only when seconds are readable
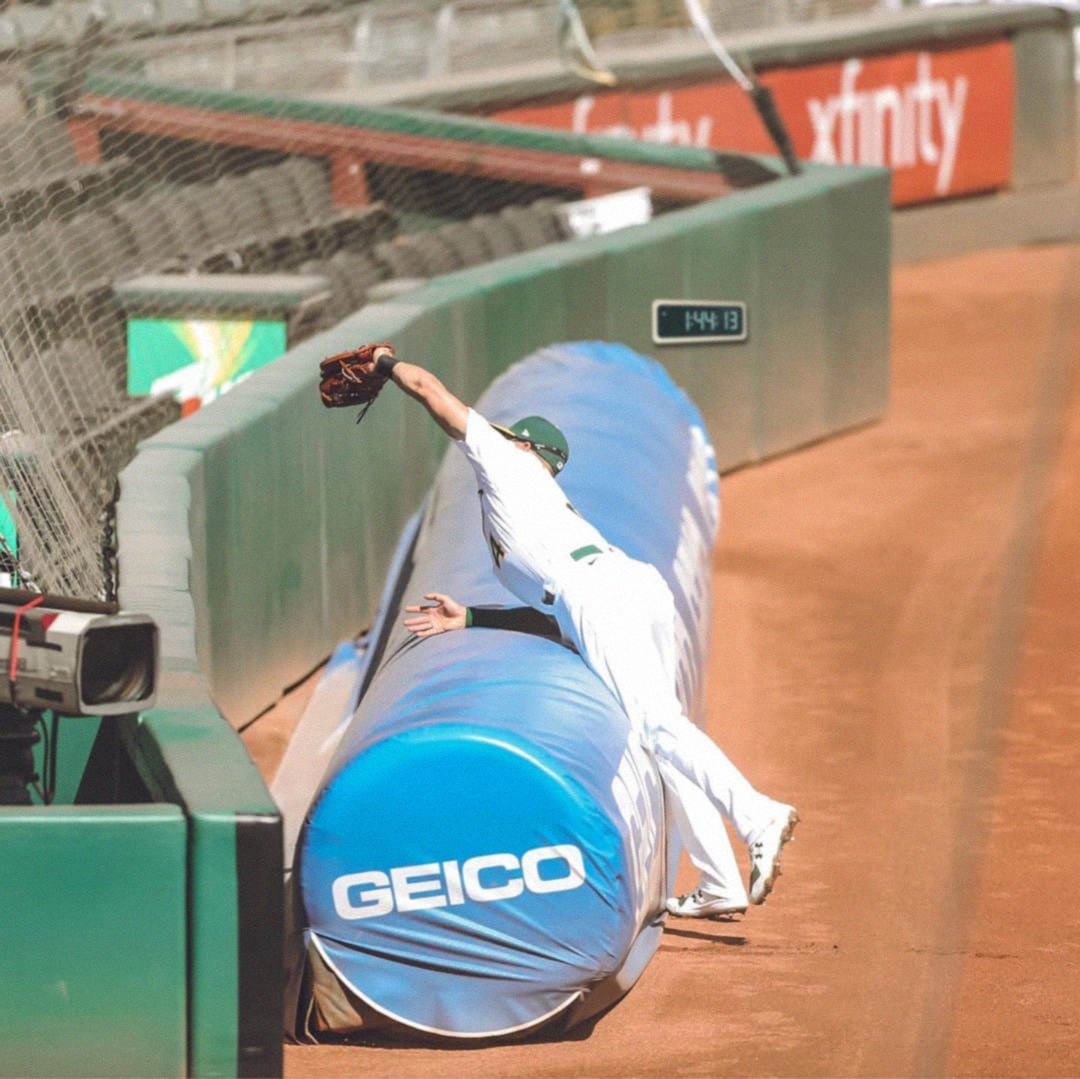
1.44.13
